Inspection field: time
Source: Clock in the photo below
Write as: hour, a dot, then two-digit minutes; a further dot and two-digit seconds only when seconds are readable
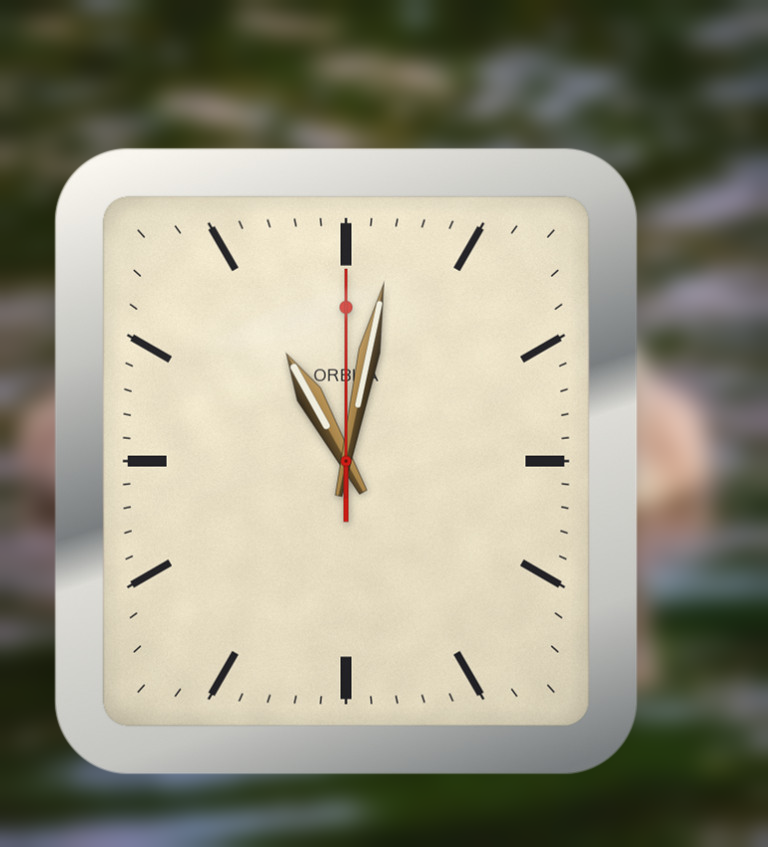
11.02.00
